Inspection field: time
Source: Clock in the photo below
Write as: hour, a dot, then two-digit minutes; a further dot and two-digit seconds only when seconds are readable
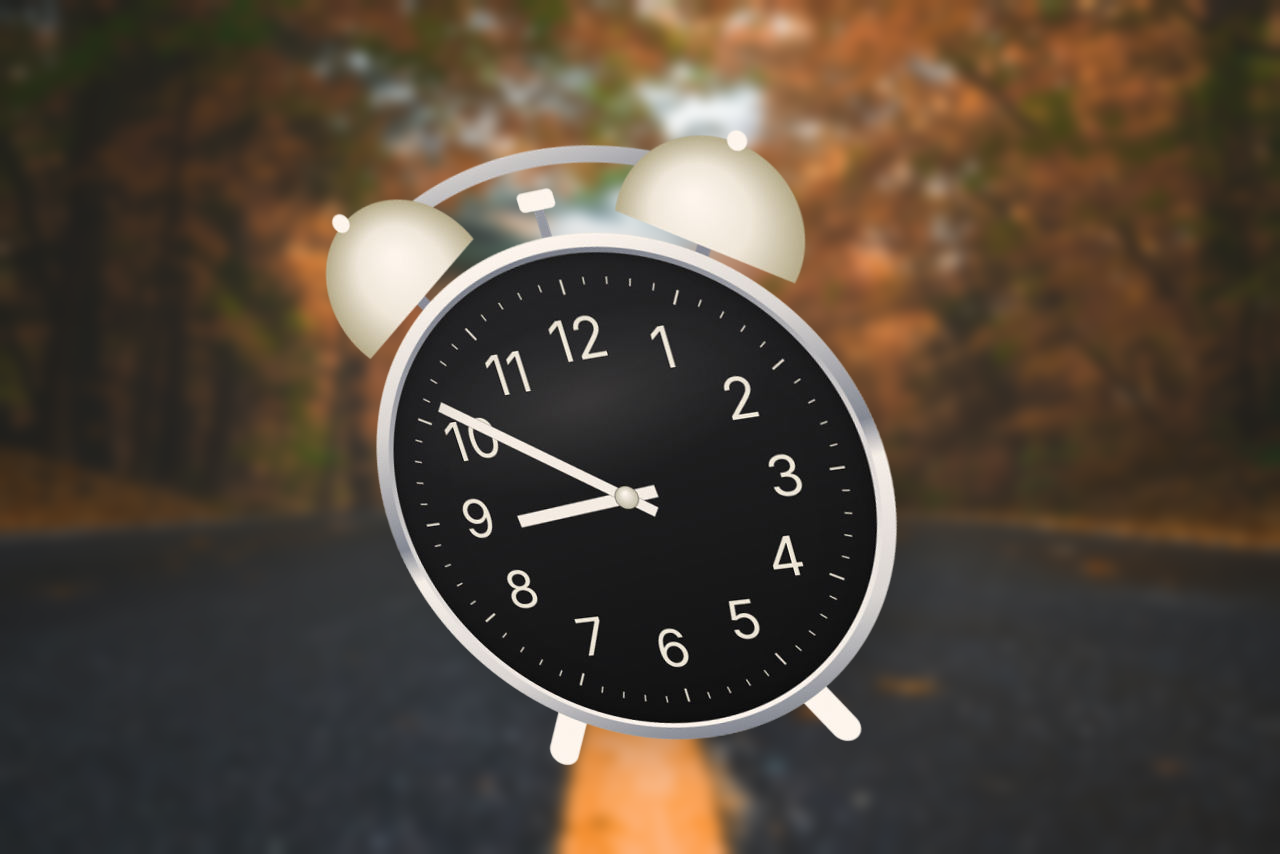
8.51
